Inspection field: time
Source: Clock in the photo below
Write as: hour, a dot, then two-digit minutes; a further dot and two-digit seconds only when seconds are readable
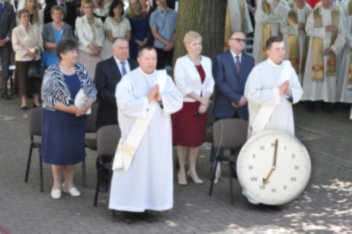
7.01
